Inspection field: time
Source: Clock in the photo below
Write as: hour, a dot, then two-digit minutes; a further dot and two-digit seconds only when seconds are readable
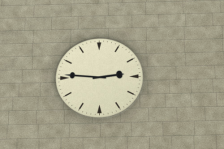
2.46
